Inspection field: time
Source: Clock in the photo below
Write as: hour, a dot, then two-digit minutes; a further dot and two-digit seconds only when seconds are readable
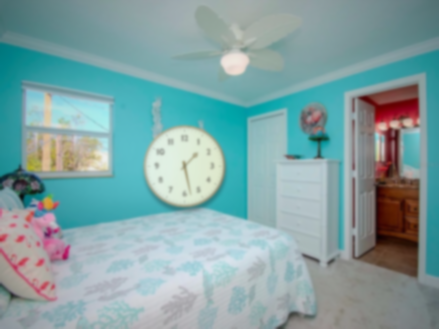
1.28
